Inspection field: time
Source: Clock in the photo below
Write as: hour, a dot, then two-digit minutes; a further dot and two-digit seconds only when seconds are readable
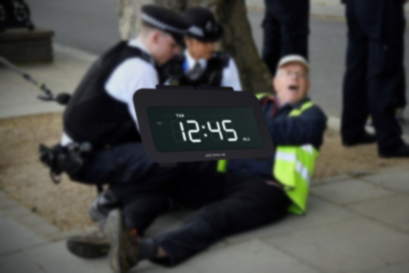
12.45
